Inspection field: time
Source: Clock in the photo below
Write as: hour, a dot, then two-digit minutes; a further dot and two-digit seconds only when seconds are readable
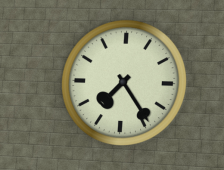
7.24
